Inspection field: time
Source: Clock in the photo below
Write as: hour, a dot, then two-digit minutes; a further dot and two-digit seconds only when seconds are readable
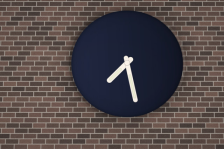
7.28
